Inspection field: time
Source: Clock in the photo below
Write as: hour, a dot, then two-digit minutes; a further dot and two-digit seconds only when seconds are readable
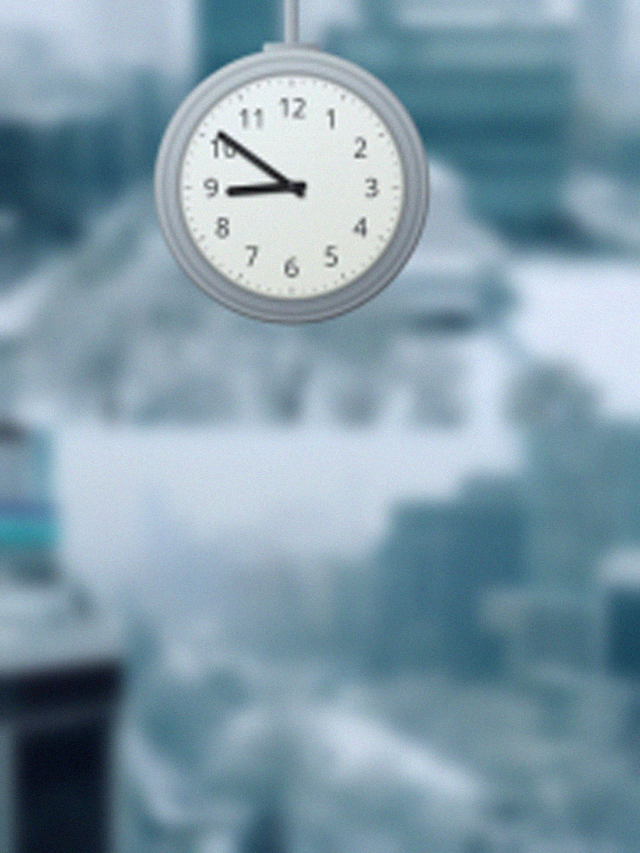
8.51
